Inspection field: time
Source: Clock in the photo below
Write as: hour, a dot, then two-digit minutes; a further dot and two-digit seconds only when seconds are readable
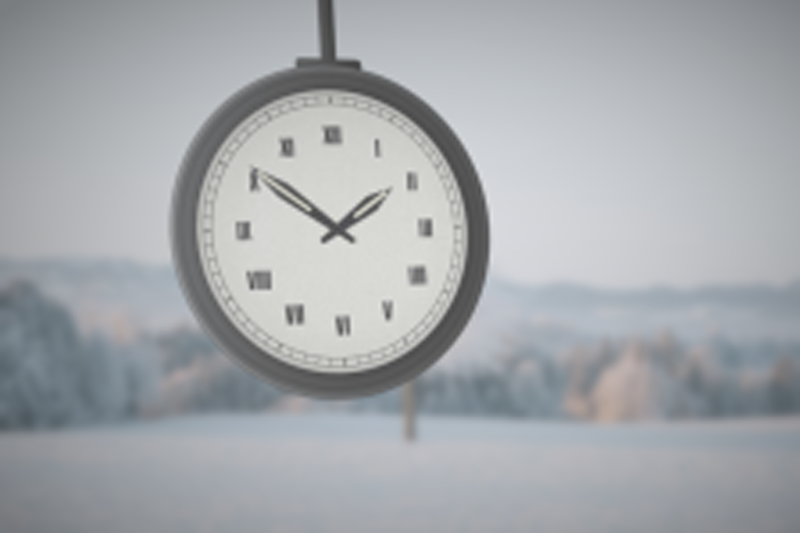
1.51
